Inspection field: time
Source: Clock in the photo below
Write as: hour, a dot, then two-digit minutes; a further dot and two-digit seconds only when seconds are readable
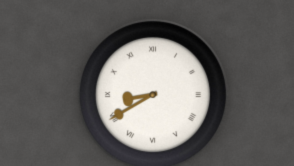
8.40
